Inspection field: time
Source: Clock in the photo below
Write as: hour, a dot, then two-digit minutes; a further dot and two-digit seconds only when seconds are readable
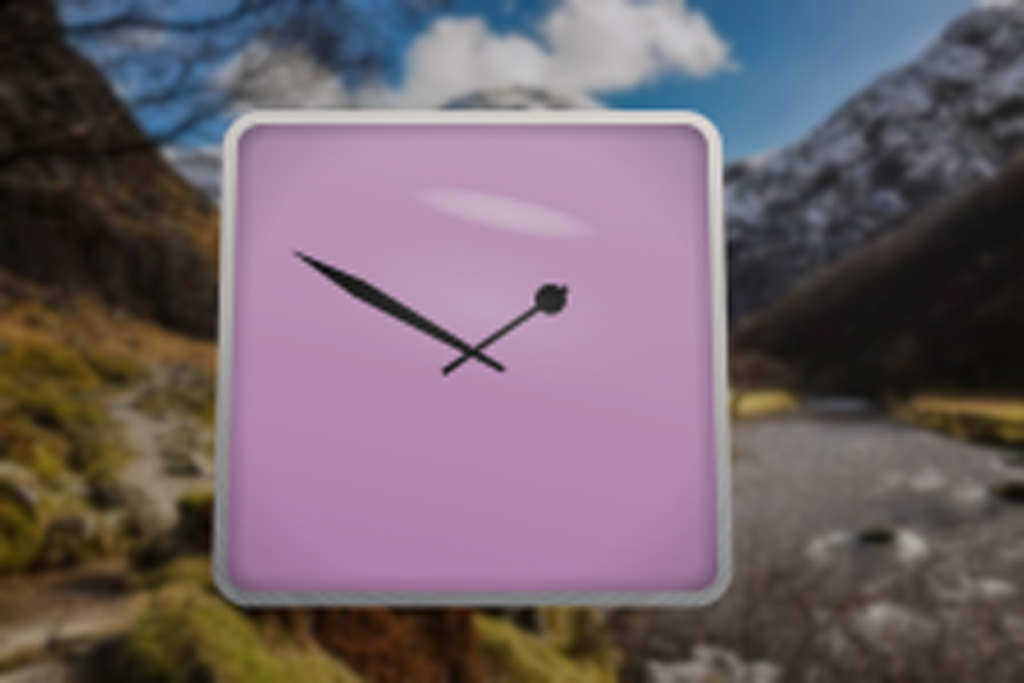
1.50
